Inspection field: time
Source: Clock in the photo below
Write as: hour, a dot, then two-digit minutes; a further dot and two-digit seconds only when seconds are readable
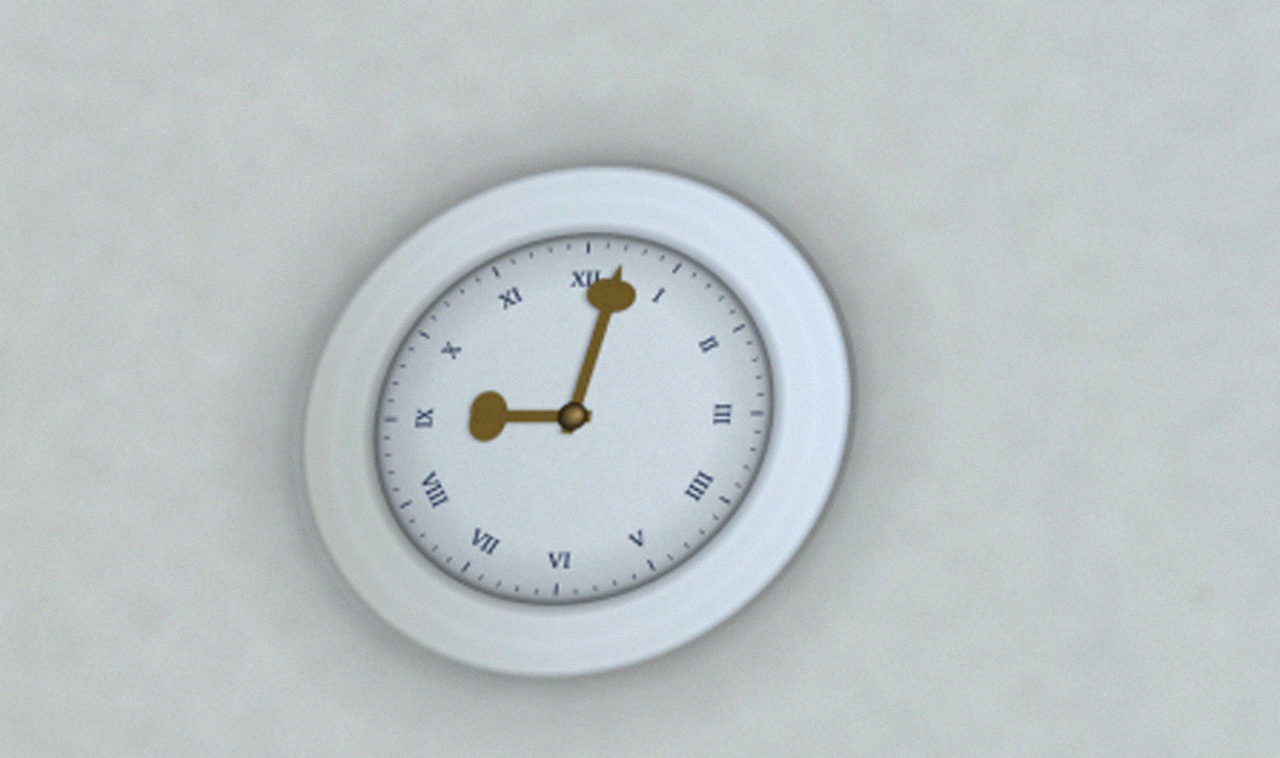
9.02
